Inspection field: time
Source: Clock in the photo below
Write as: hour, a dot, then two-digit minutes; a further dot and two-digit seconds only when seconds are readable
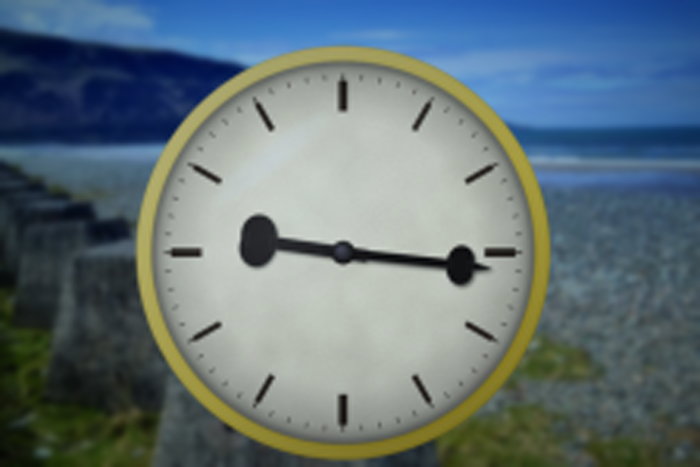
9.16
